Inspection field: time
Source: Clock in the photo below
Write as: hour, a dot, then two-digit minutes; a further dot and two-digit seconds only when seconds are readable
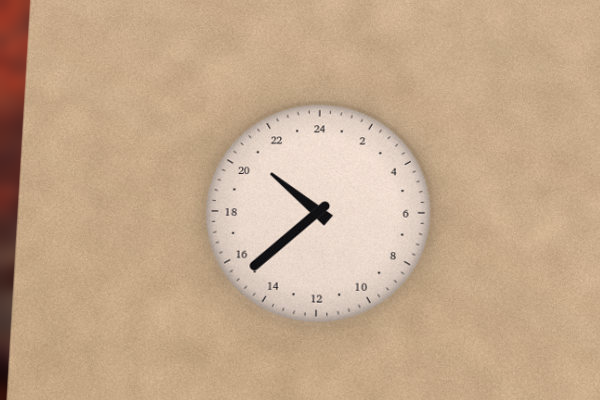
20.38
